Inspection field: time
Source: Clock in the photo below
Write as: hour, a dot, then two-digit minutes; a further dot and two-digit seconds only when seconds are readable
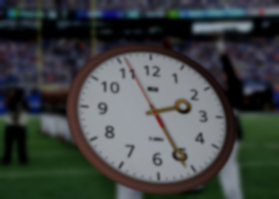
2.25.56
